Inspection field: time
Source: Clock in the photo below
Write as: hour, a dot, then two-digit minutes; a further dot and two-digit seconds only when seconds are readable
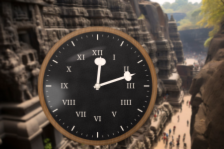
12.12
